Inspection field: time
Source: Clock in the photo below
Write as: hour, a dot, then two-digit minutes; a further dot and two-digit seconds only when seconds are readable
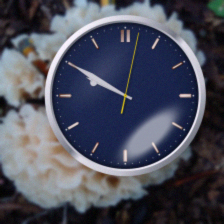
9.50.02
